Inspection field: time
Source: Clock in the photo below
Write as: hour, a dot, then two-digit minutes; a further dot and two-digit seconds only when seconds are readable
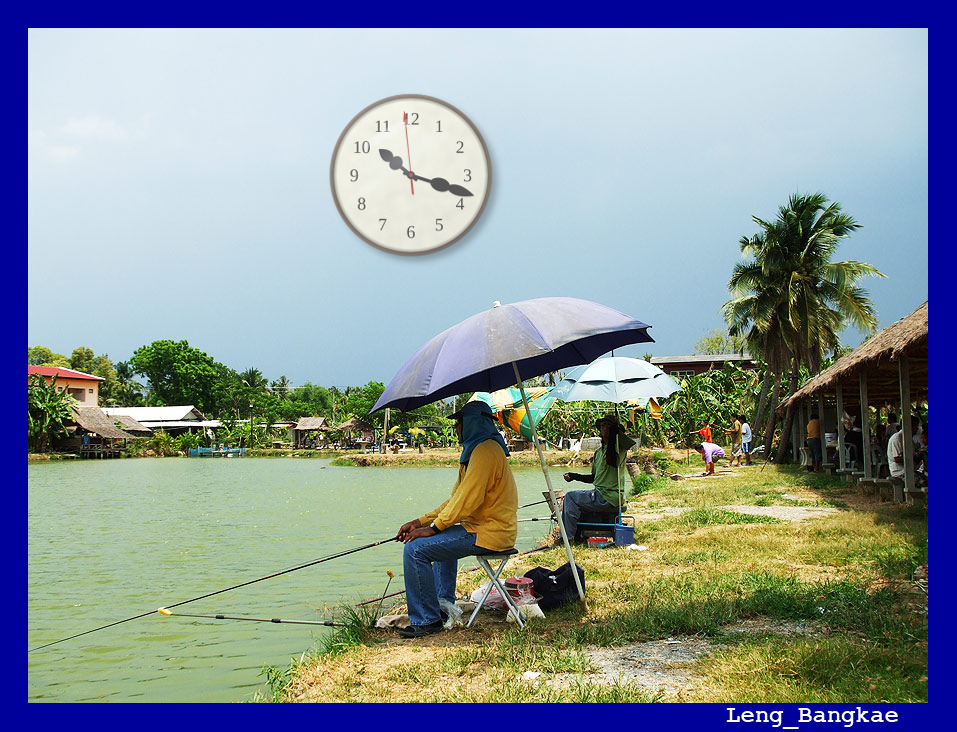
10.17.59
